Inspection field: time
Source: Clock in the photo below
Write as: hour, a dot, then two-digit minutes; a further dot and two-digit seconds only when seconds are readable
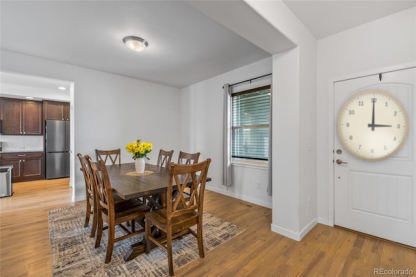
3.00
